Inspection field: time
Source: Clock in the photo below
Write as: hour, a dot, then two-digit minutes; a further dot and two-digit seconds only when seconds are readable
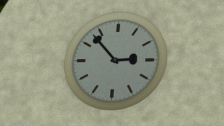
2.53
